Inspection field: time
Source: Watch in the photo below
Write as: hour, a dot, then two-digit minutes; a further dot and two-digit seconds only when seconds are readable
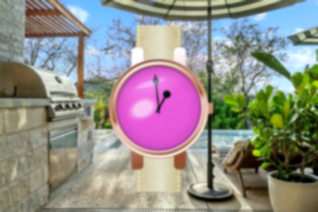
12.59
